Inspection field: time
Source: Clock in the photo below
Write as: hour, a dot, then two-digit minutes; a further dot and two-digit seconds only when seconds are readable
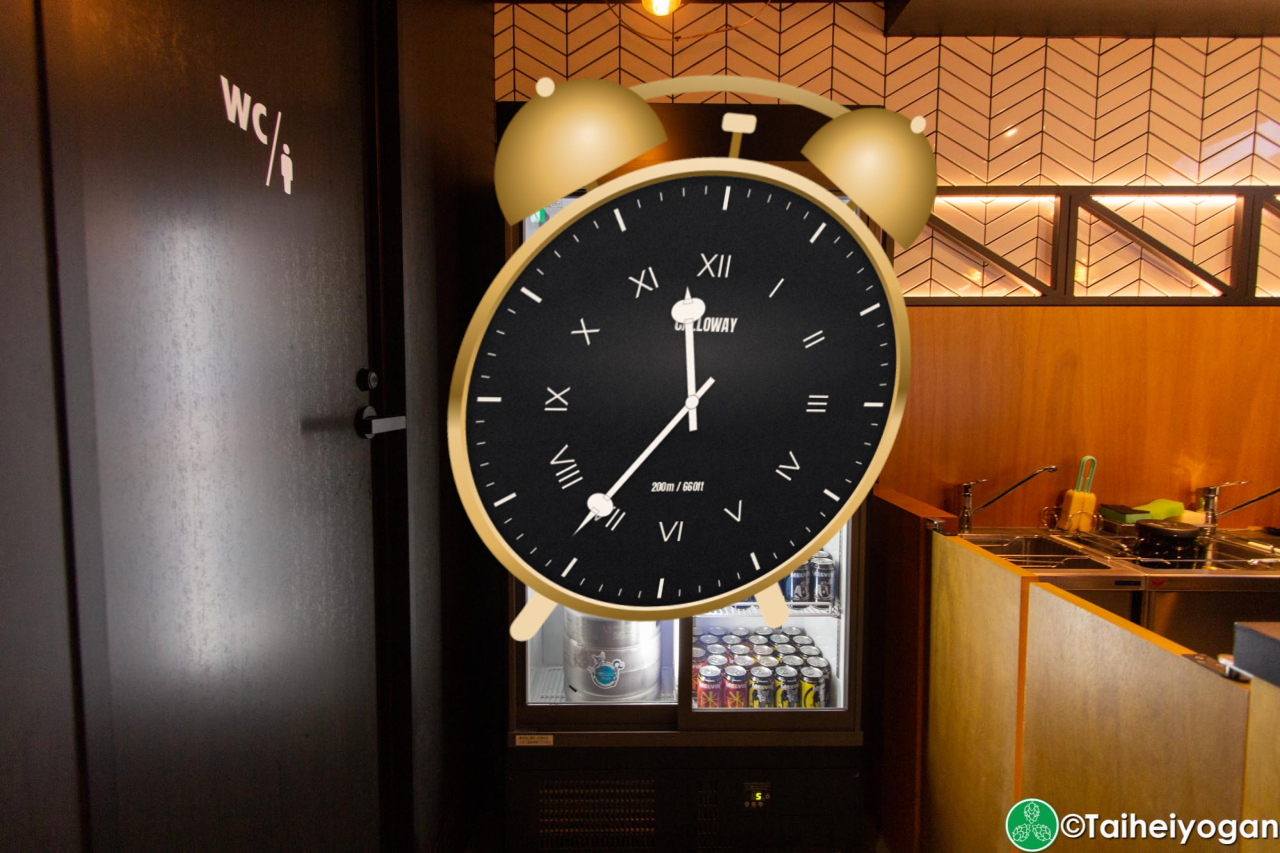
11.36
